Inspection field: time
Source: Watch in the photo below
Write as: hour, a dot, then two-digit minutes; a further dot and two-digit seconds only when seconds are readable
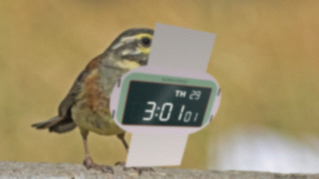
3.01.01
